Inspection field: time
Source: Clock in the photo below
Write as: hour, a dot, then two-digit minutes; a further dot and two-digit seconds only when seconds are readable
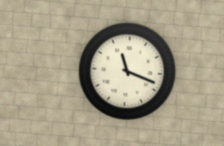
11.18
